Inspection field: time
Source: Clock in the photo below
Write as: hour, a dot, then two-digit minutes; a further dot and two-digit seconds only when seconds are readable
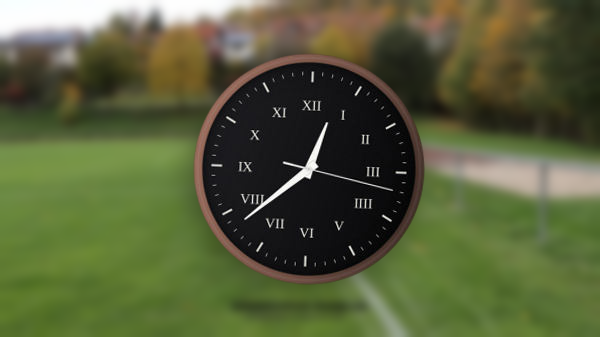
12.38.17
